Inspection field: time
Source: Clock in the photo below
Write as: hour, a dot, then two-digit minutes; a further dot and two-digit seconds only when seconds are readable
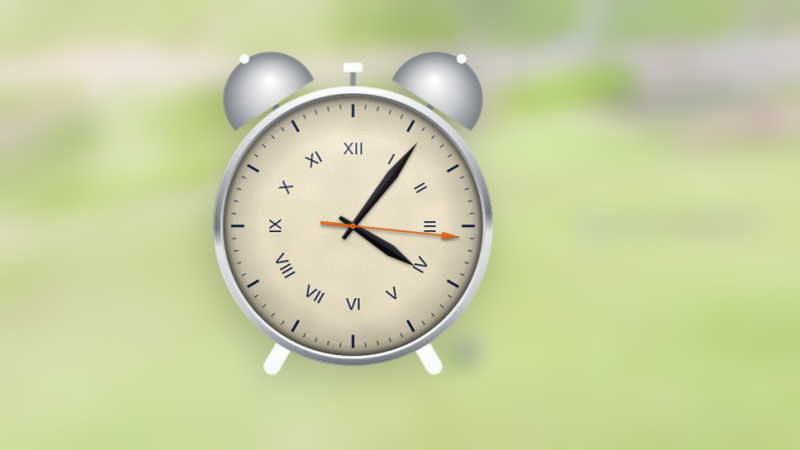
4.06.16
